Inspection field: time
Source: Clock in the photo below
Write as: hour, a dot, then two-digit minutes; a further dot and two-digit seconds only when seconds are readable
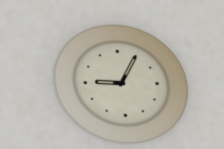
9.05
